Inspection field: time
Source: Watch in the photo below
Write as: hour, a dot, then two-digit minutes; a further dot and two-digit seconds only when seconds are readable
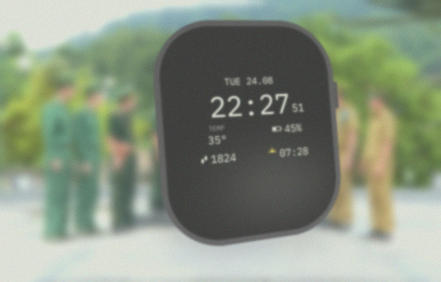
22.27.51
